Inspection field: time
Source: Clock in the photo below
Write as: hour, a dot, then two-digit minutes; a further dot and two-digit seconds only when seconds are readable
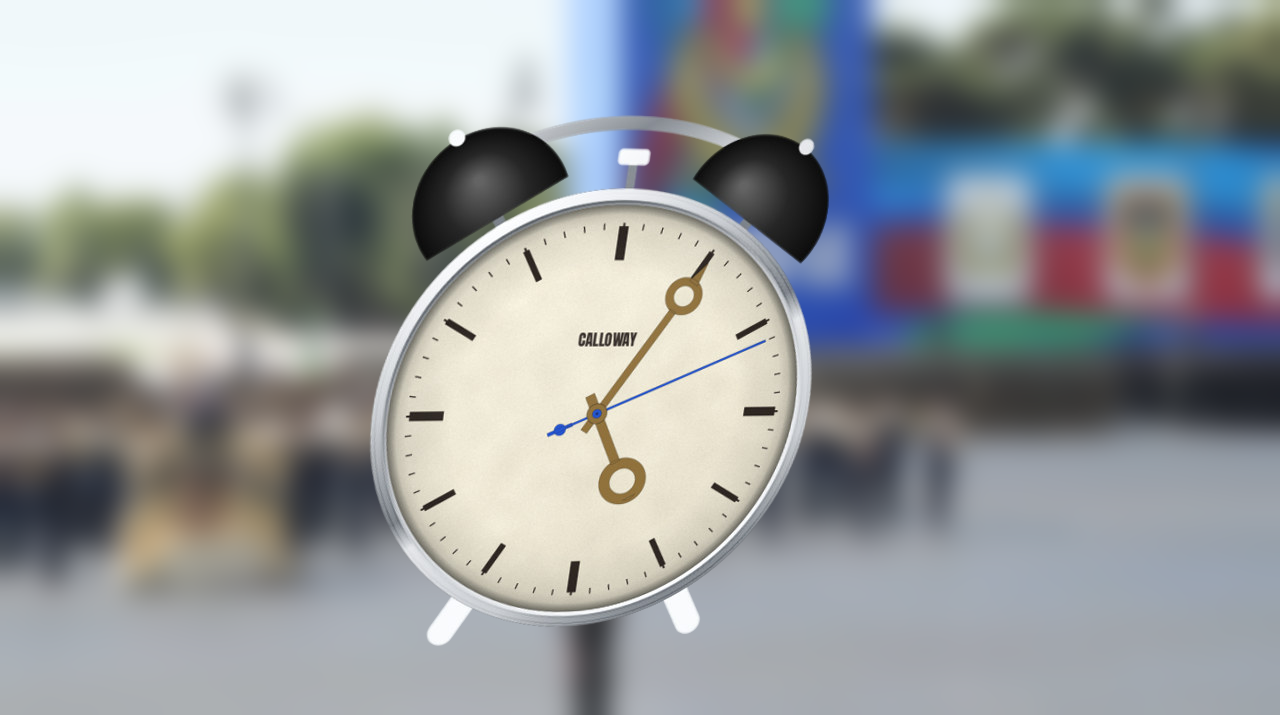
5.05.11
